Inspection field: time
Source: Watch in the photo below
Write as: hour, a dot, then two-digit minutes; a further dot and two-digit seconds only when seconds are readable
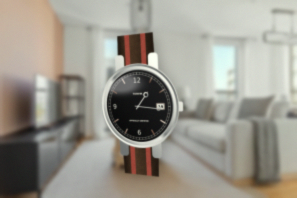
1.16
